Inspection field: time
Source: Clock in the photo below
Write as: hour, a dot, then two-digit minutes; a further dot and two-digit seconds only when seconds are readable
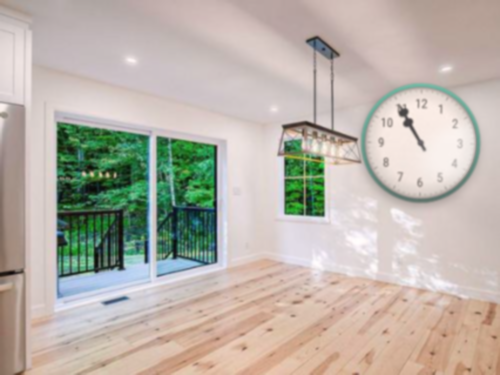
10.55
